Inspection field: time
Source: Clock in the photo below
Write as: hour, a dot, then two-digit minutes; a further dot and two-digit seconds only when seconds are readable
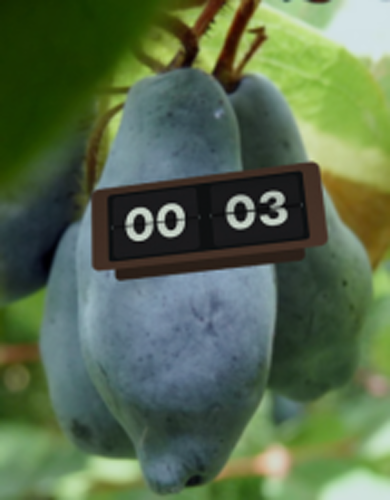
0.03
